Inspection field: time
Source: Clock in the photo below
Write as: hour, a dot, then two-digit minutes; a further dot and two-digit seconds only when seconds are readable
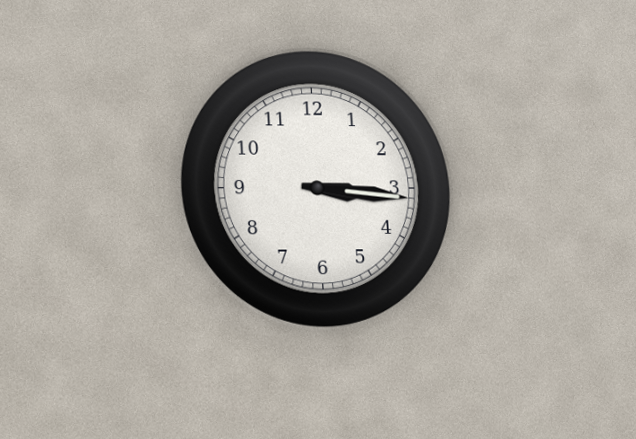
3.16
